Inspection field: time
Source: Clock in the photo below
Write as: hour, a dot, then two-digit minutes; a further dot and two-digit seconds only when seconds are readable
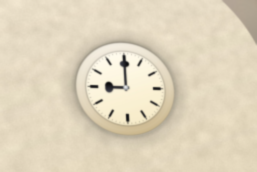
9.00
